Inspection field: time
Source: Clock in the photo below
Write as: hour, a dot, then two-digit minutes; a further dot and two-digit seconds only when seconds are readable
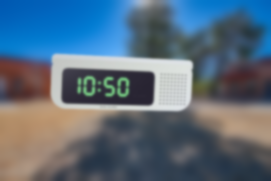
10.50
